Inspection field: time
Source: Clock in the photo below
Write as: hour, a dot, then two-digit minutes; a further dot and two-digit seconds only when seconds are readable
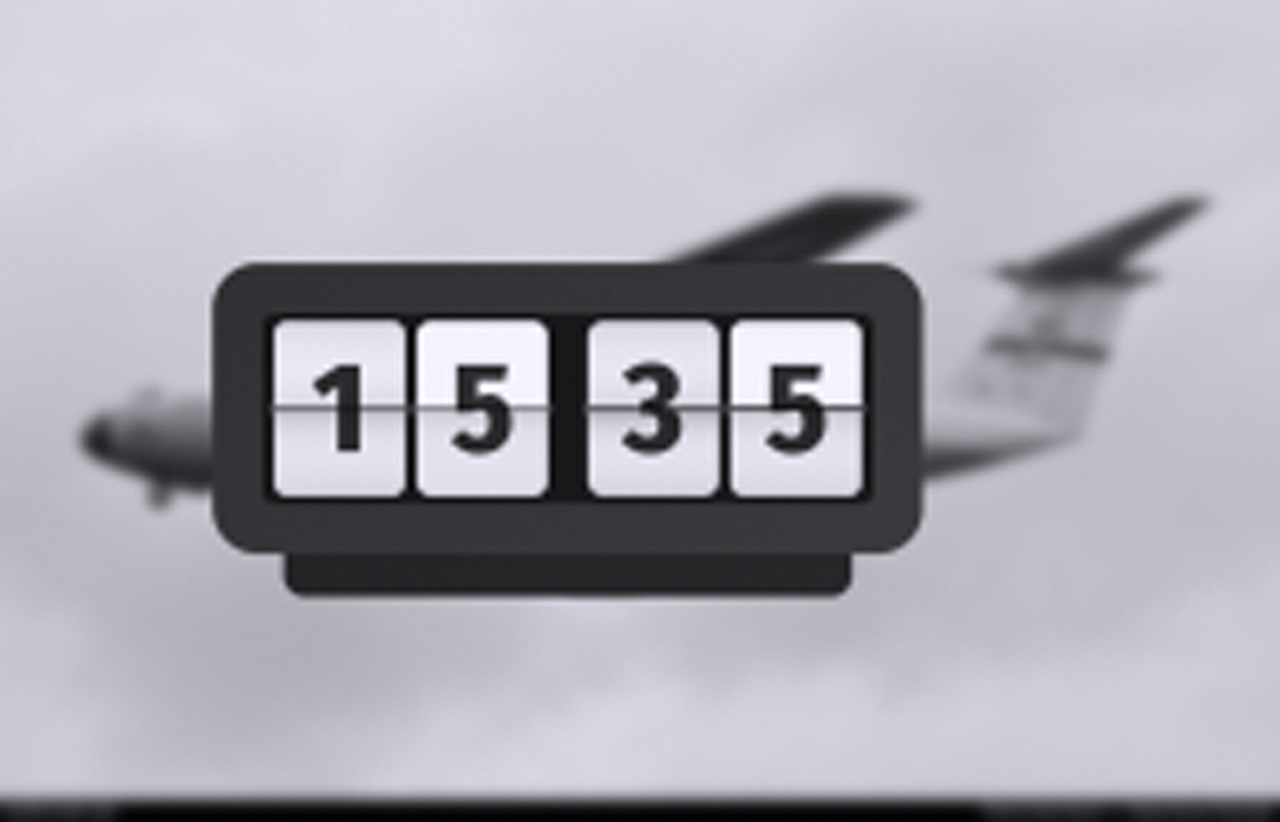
15.35
